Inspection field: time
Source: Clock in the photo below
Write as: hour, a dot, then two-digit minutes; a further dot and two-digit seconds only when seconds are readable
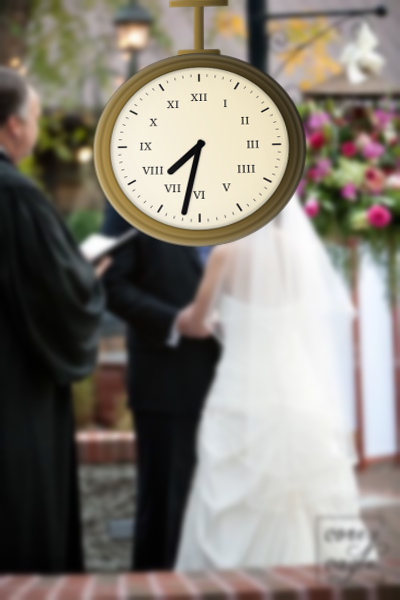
7.32
